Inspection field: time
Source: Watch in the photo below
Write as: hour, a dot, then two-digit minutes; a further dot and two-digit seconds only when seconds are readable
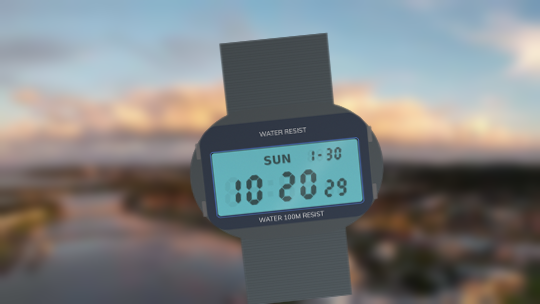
10.20.29
